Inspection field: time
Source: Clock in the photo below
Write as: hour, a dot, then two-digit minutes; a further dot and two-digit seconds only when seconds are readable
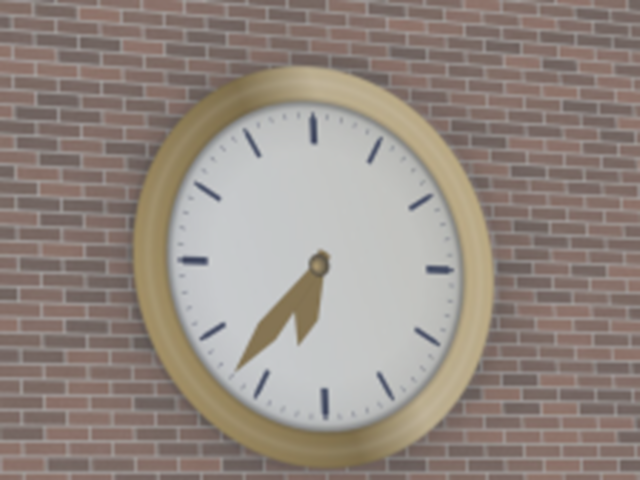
6.37
